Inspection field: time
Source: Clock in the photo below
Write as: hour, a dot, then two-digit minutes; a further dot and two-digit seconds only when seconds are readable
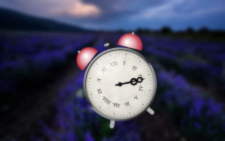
3.16
